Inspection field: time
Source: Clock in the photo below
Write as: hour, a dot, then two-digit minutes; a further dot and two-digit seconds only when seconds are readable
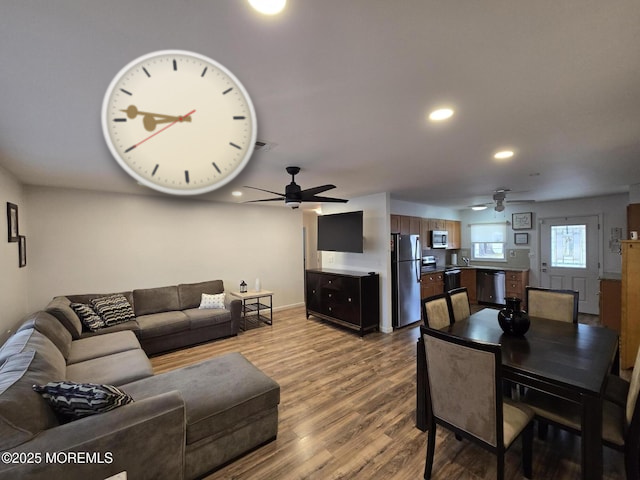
8.46.40
